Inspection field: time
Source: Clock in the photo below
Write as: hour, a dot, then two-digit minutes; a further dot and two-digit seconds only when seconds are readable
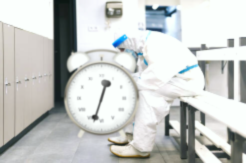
12.33
